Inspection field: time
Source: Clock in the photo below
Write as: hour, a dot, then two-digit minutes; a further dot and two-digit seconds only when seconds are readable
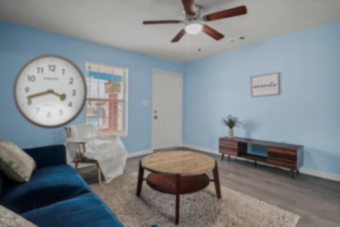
3.42
